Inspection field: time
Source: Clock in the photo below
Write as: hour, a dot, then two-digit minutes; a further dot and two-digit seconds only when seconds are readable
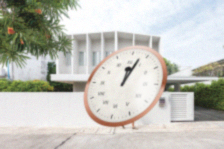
12.03
